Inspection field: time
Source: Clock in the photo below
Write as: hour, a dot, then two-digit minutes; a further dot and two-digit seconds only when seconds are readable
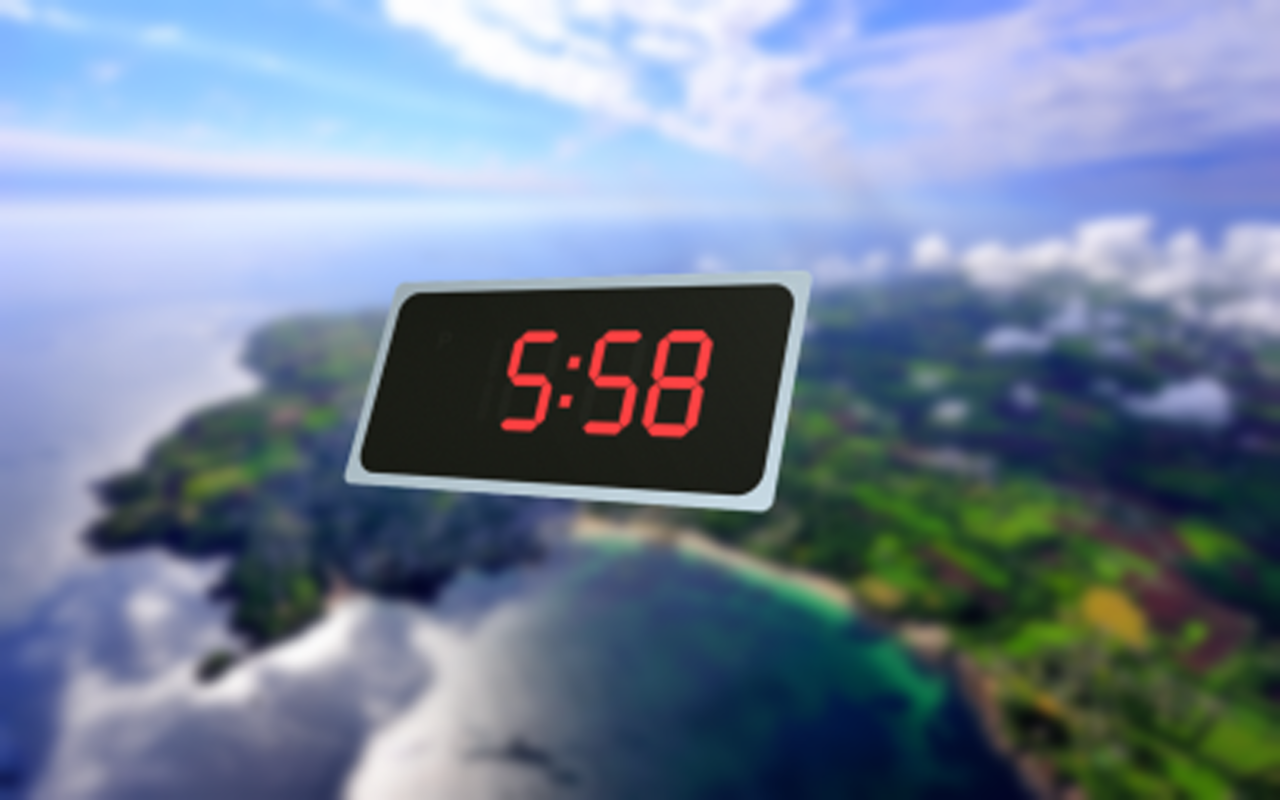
5.58
